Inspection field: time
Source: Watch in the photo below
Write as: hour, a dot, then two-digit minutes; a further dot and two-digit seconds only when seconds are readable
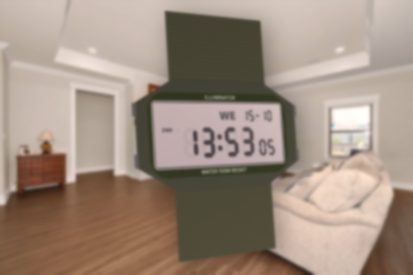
13.53.05
